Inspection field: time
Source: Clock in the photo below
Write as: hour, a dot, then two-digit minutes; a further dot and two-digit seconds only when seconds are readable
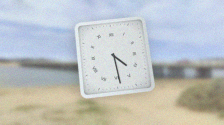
4.29
